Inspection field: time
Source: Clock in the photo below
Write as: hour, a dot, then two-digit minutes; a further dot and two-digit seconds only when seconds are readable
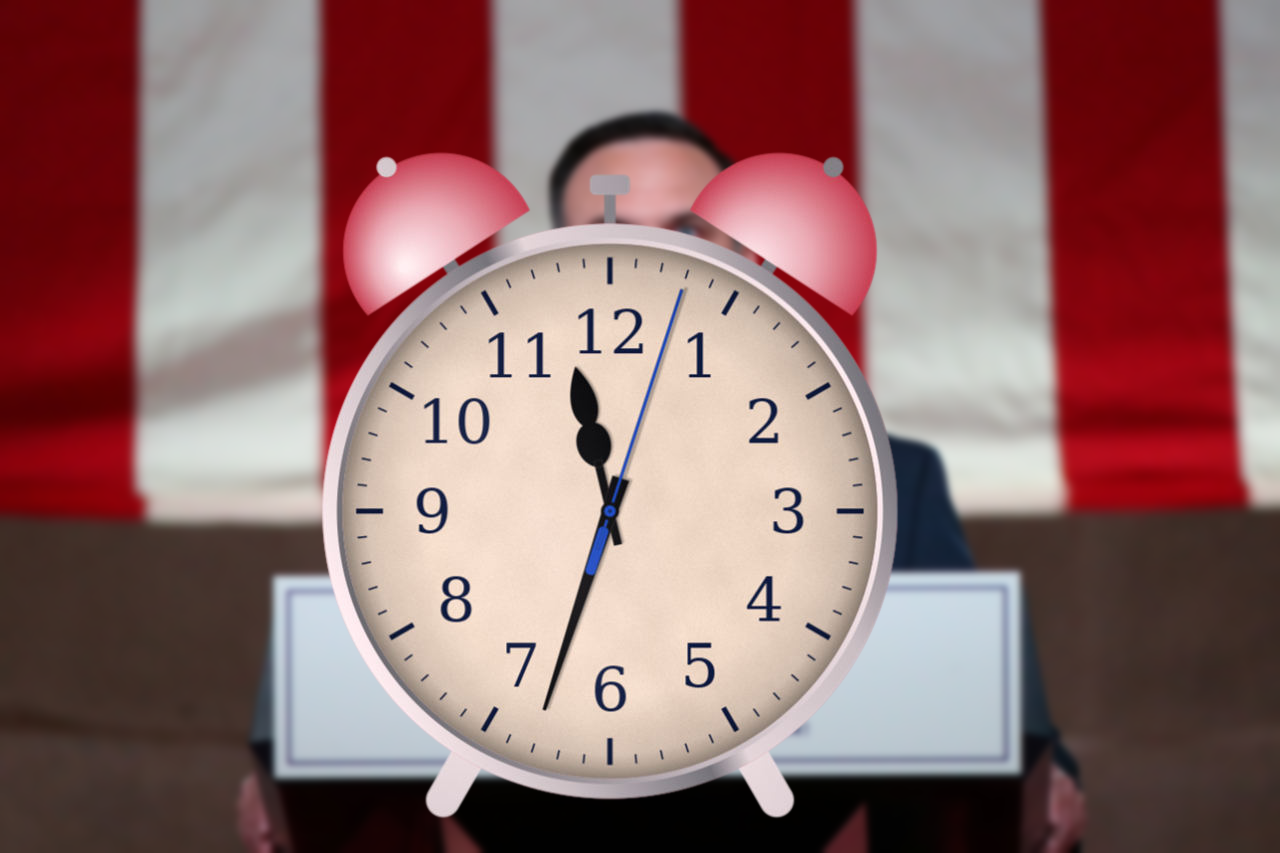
11.33.03
